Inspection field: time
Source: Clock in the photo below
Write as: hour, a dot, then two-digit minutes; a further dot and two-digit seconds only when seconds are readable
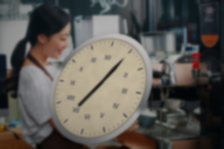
7.05
